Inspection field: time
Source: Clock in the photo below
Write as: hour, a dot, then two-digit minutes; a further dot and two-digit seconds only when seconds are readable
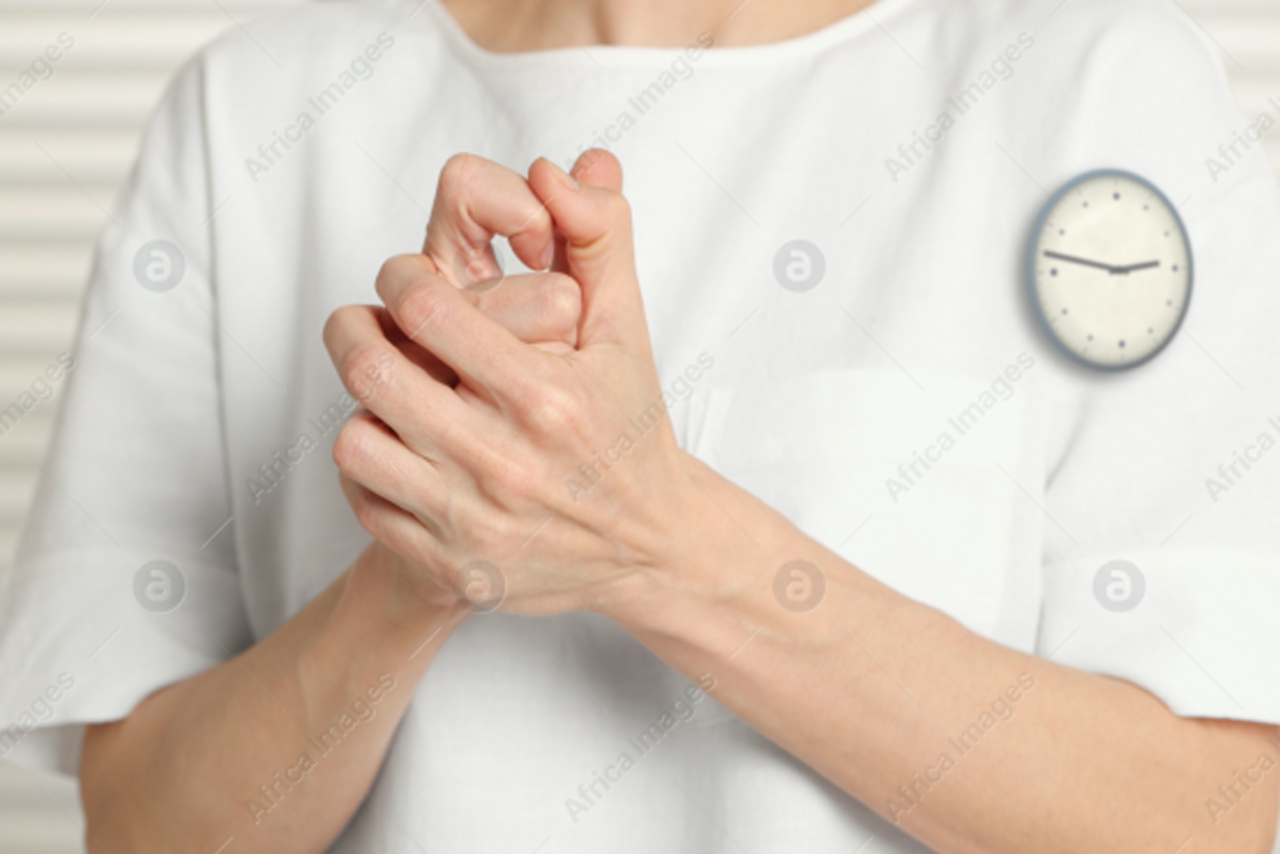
2.47
